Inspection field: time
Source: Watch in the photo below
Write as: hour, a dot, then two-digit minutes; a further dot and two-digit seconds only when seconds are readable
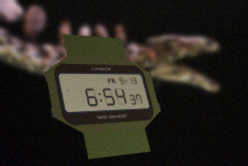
6.54.37
